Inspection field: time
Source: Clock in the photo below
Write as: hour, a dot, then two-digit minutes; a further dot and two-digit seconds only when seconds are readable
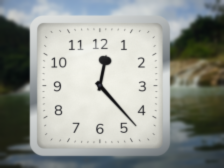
12.23
